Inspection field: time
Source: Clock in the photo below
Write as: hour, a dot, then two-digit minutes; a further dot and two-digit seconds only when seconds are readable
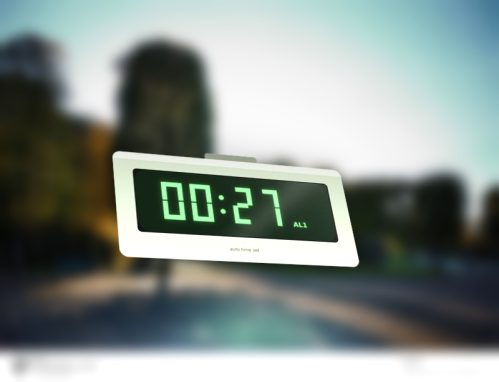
0.27
